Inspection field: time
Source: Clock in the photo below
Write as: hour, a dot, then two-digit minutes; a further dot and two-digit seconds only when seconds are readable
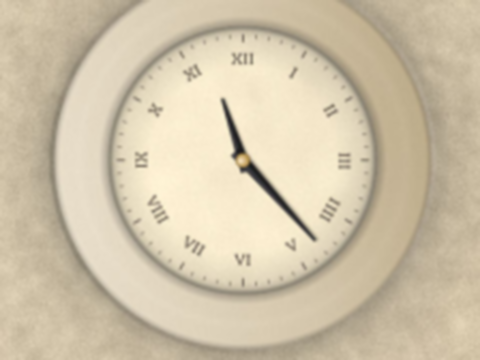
11.23
